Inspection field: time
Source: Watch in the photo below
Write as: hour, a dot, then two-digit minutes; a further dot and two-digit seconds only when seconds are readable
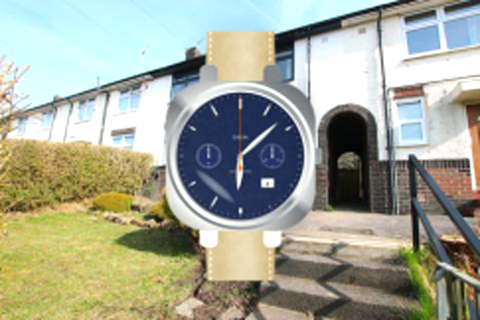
6.08
